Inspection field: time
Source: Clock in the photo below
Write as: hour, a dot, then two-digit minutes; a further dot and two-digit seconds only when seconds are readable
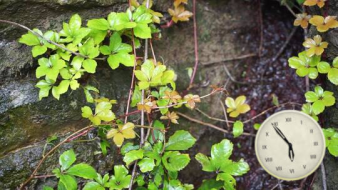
5.54
